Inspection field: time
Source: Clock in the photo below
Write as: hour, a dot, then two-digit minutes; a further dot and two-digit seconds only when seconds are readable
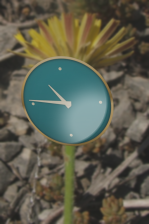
10.46
